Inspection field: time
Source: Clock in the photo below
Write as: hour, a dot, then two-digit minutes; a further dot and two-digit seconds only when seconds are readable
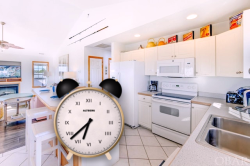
6.38
